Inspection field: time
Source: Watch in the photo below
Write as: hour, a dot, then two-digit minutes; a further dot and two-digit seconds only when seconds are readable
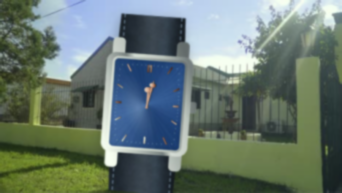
12.02
